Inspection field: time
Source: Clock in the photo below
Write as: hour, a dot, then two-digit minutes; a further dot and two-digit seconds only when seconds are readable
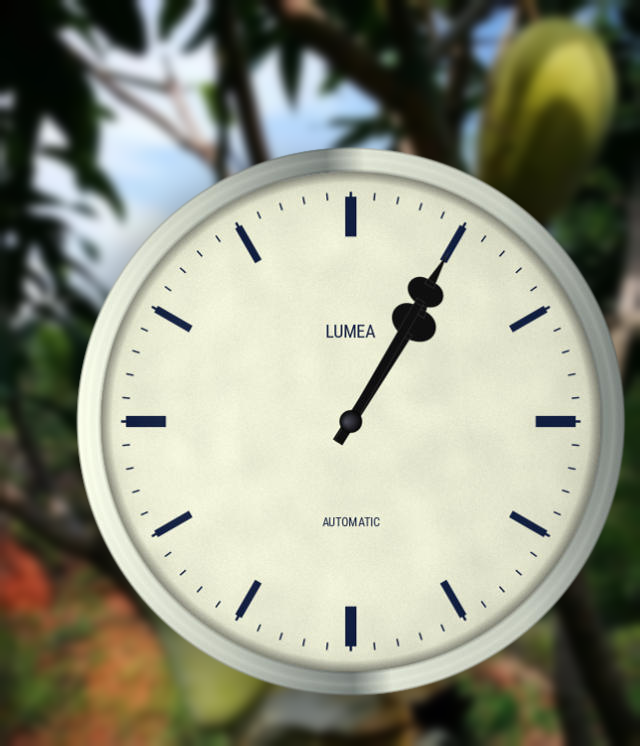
1.05
